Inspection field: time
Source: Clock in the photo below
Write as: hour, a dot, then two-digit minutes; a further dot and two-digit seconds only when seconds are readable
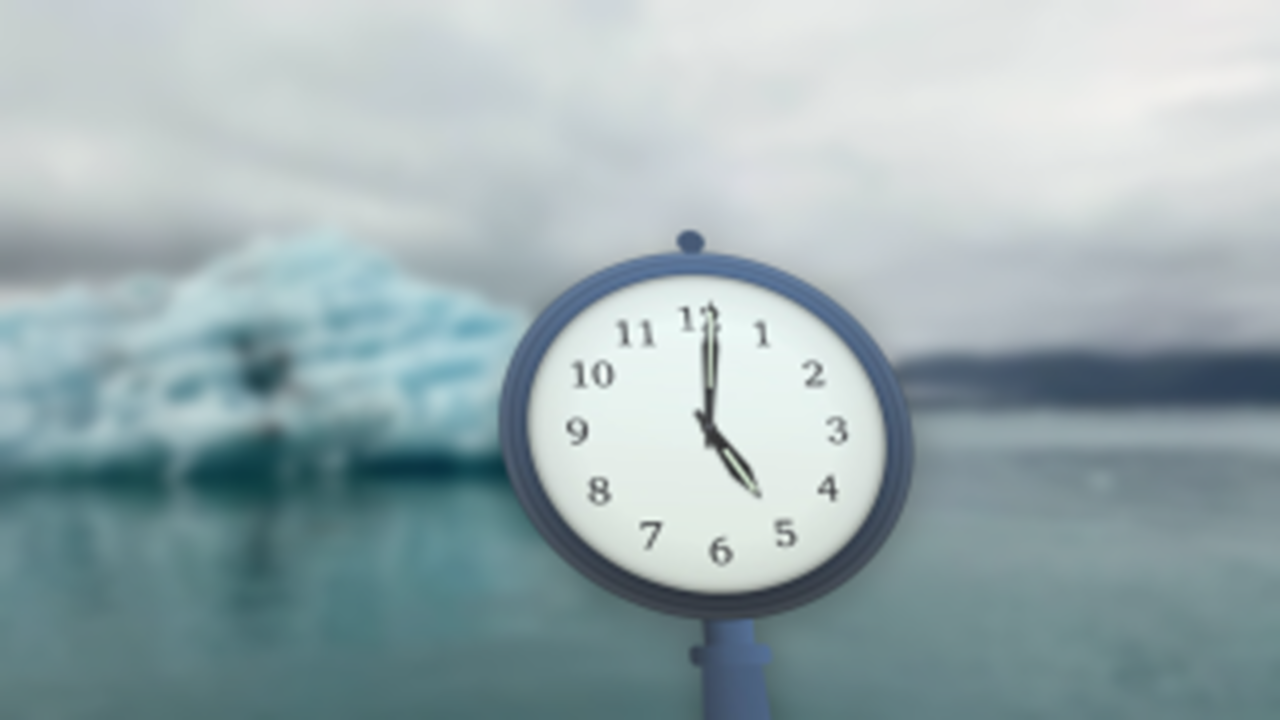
5.01
